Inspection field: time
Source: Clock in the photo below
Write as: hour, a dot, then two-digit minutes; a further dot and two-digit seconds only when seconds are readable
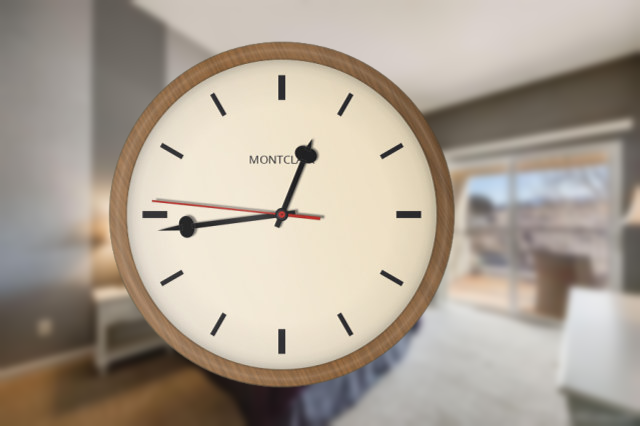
12.43.46
